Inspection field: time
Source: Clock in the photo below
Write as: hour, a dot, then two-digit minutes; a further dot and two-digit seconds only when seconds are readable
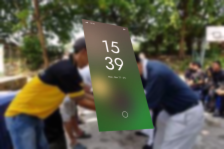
15.39
